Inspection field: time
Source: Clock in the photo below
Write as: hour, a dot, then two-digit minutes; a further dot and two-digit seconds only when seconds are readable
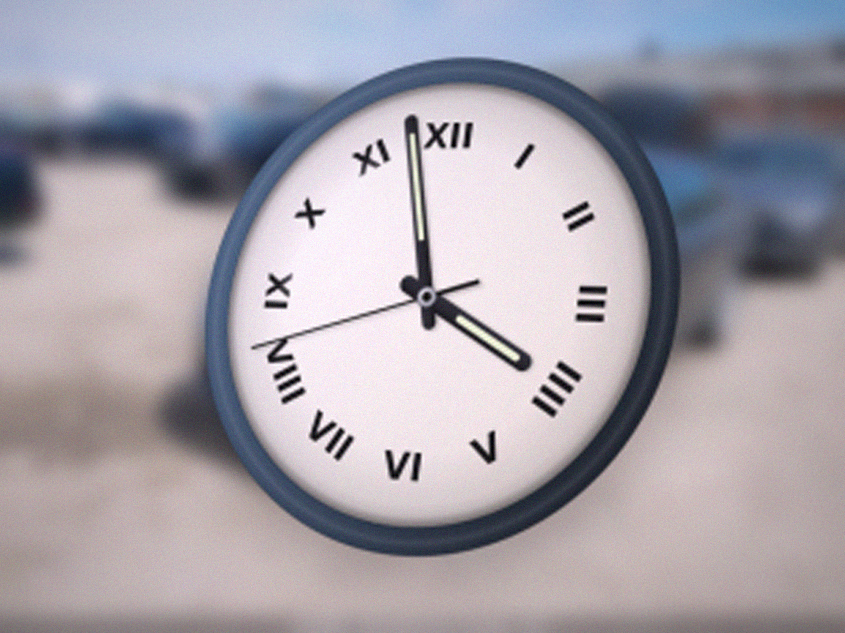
3.57.42
